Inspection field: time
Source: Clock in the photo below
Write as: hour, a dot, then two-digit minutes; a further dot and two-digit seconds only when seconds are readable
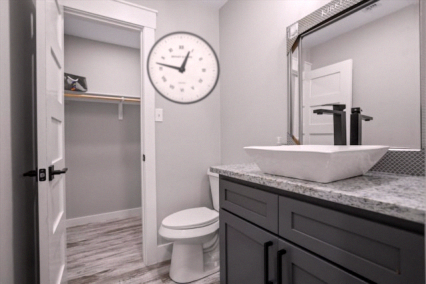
12.47
